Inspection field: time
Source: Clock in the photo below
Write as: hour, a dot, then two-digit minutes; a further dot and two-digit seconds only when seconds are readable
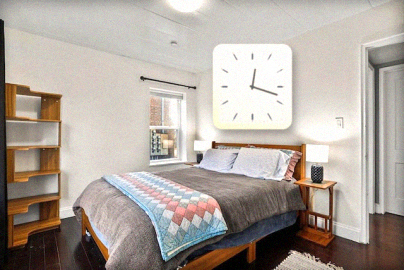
12.18
